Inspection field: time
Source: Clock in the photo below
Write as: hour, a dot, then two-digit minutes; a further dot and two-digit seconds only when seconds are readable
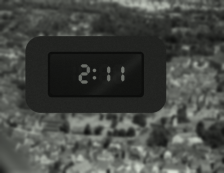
2.11
